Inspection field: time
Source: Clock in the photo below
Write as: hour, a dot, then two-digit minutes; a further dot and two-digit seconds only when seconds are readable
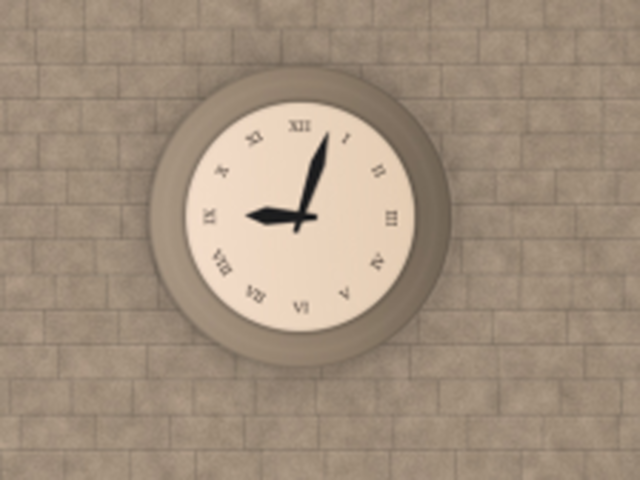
9.03
